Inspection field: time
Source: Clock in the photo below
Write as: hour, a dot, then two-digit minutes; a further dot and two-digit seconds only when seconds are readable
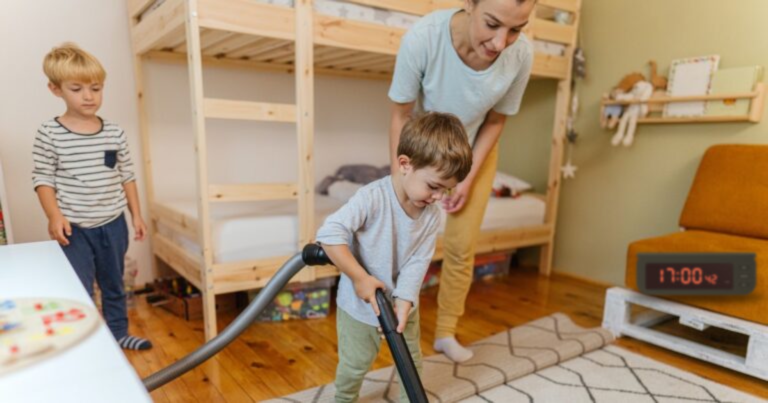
17.00
